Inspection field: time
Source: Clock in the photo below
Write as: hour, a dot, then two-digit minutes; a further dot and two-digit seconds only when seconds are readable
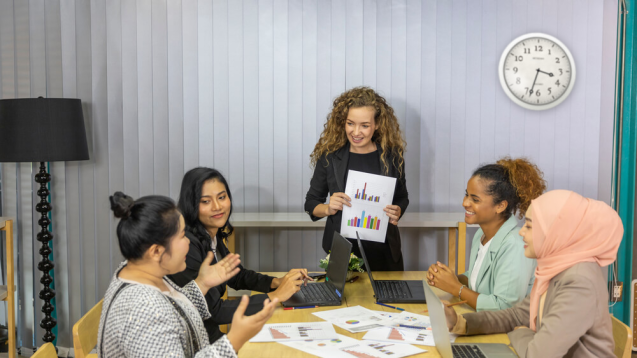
3.33
